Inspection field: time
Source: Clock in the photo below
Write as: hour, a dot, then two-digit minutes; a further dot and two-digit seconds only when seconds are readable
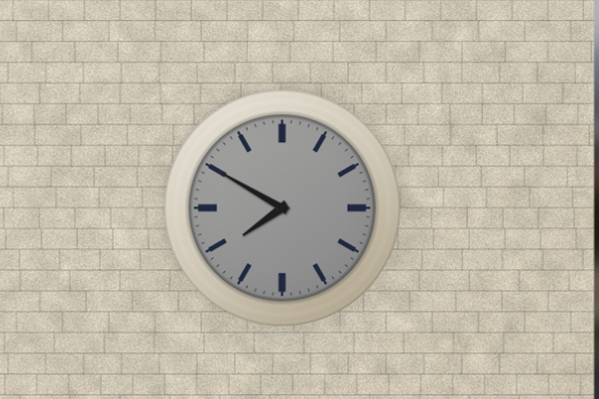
7.50
